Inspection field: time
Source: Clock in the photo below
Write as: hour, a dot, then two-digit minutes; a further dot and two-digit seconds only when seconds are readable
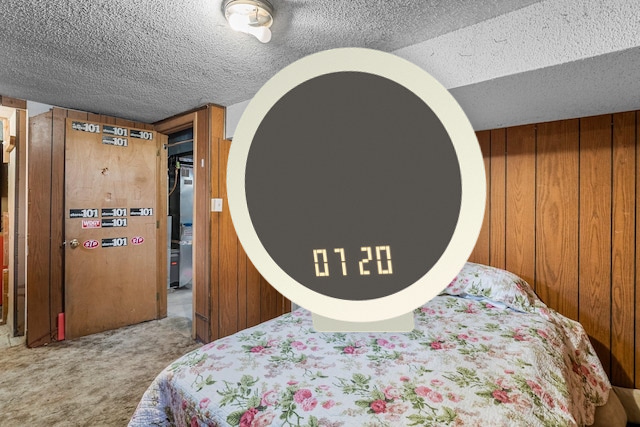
7.20
